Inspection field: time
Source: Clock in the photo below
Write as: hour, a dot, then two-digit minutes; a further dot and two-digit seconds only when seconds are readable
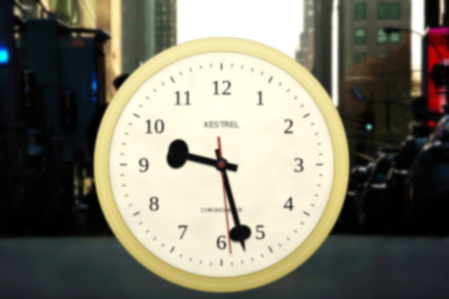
9.27.29
